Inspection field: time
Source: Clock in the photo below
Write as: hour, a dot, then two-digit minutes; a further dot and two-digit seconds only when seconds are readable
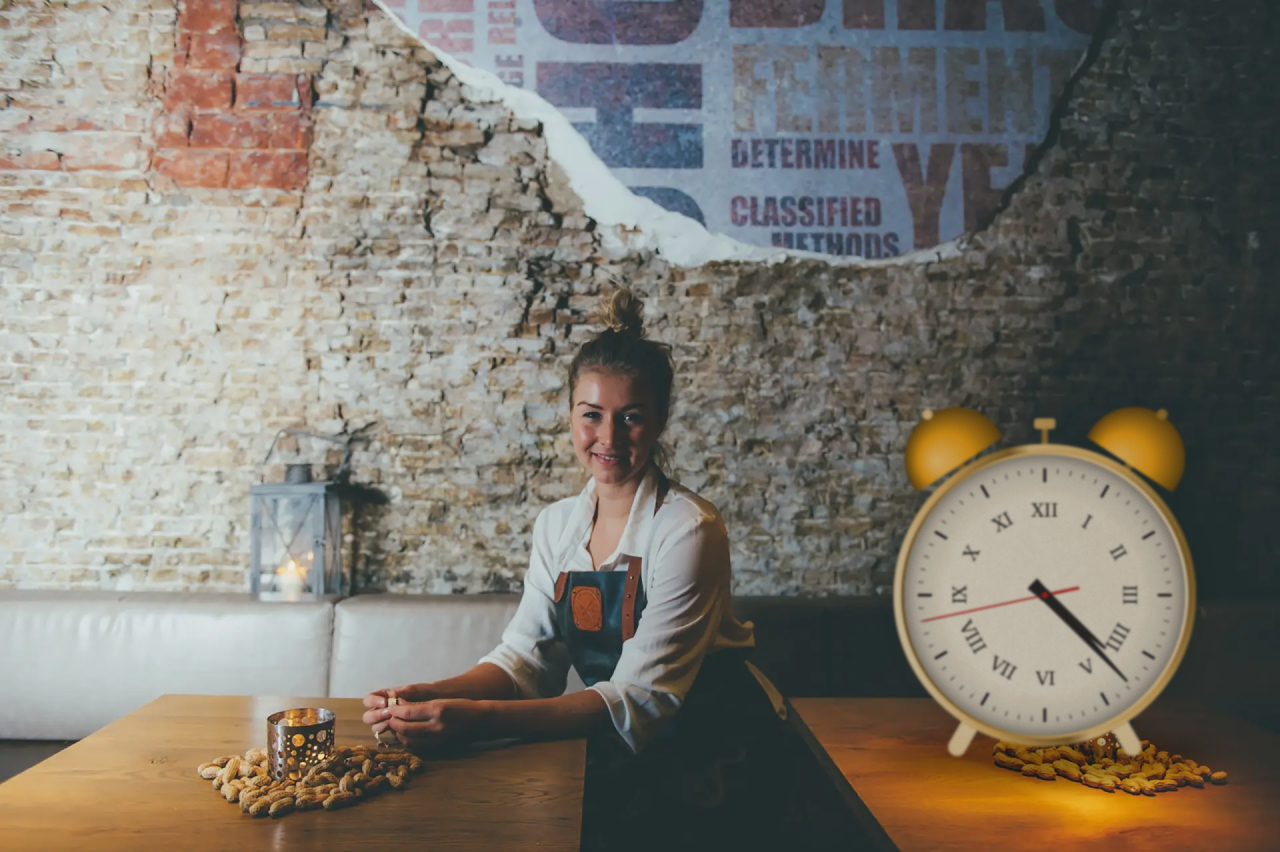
4.22.43
